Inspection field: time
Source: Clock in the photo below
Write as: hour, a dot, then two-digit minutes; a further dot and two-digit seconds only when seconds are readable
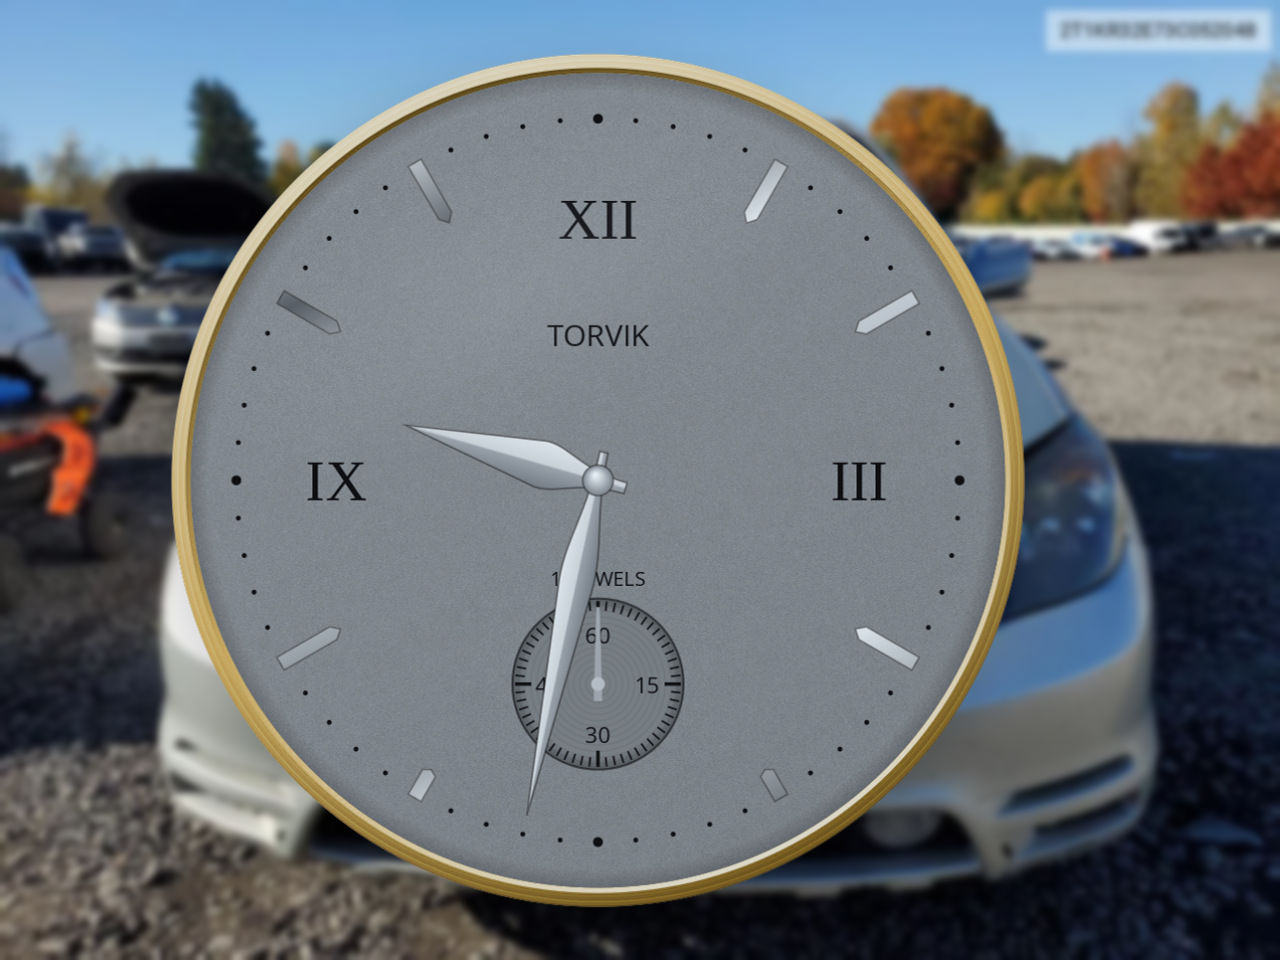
9.32.00
